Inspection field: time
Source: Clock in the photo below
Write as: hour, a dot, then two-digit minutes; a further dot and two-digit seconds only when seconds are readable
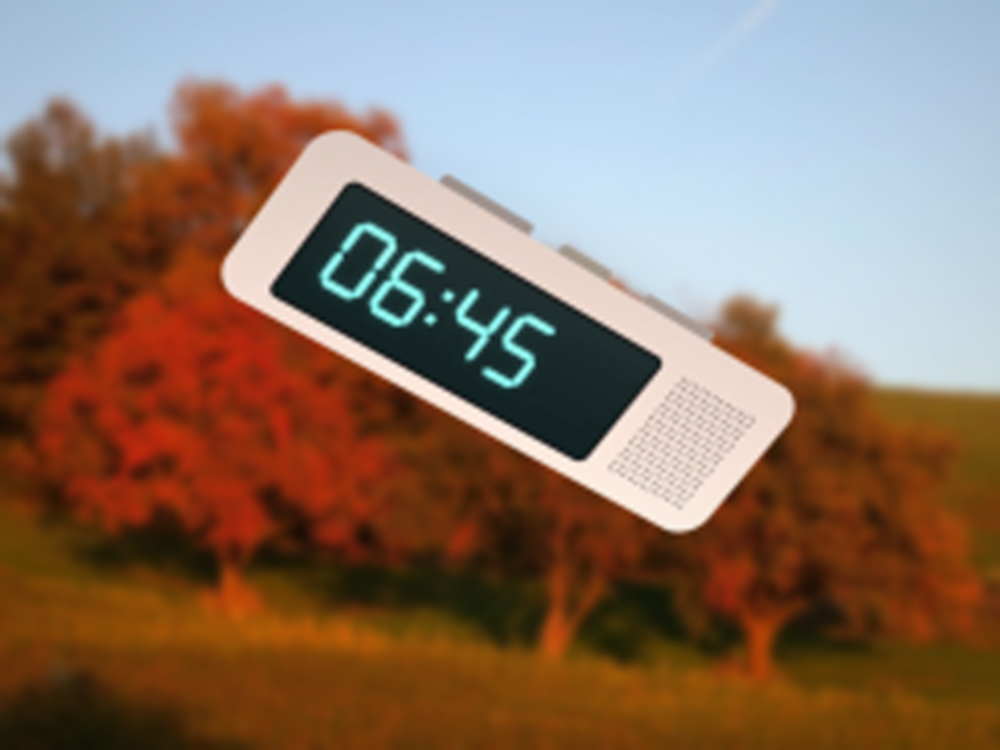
6.45
